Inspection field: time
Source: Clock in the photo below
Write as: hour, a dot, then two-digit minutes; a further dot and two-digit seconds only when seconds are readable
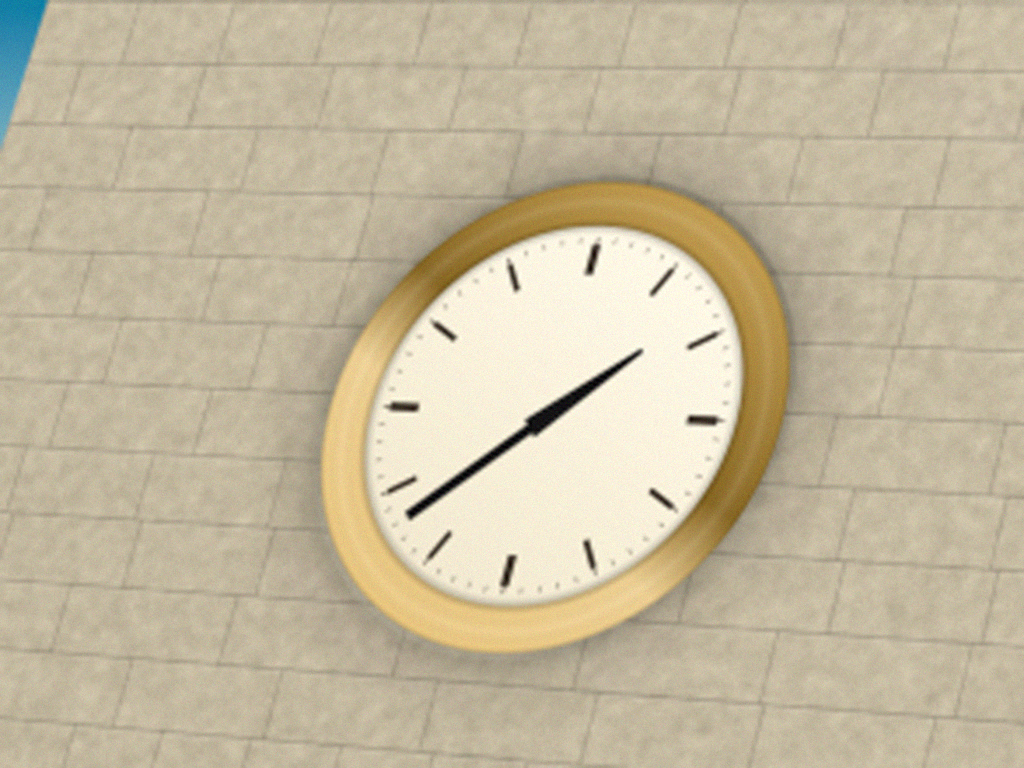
1.38
